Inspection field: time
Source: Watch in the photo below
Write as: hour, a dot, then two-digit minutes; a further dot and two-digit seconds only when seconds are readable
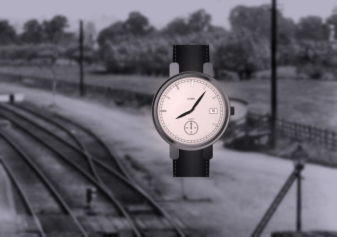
8.06
